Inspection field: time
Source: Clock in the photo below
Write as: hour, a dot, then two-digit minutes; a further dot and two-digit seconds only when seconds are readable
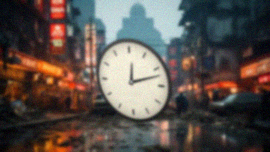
12.12
